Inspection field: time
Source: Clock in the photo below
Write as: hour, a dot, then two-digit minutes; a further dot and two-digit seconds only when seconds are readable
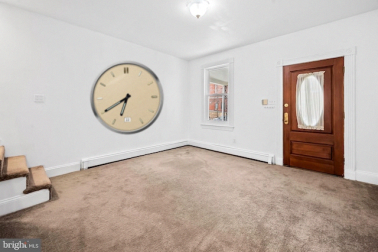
6.40
